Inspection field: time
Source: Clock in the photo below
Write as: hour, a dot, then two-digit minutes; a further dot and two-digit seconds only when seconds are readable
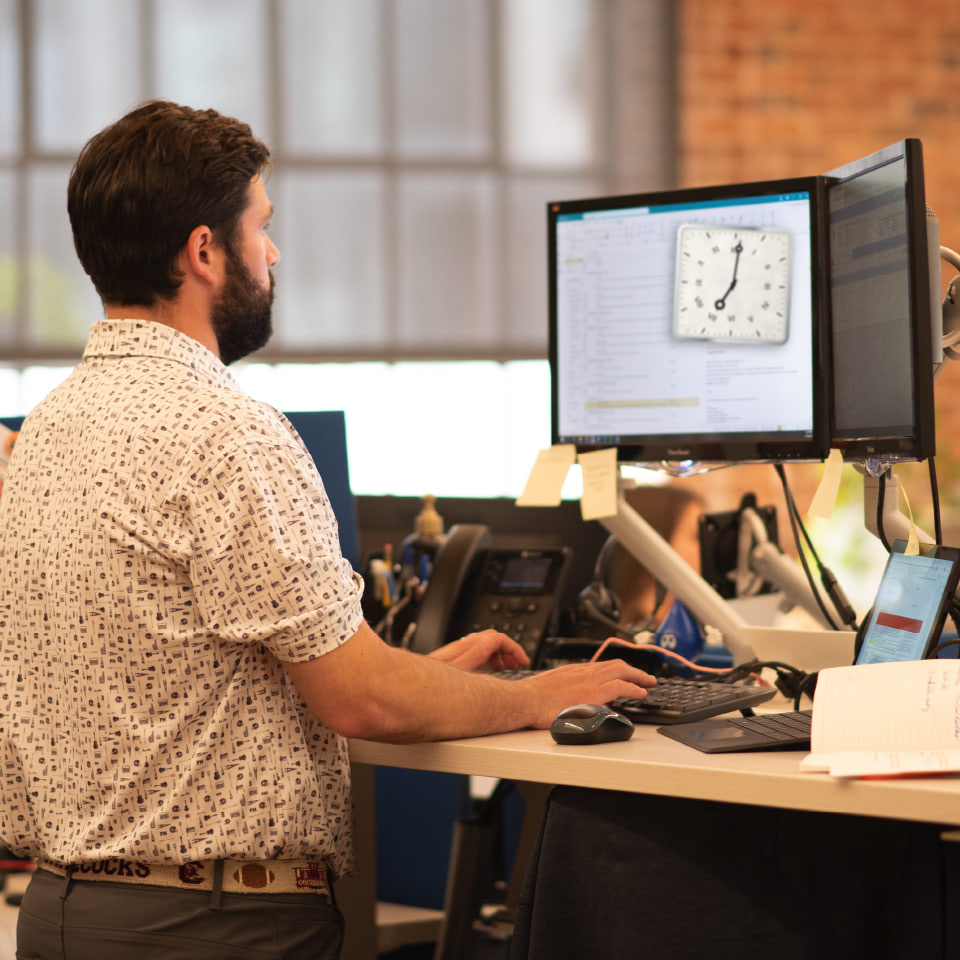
7.01
